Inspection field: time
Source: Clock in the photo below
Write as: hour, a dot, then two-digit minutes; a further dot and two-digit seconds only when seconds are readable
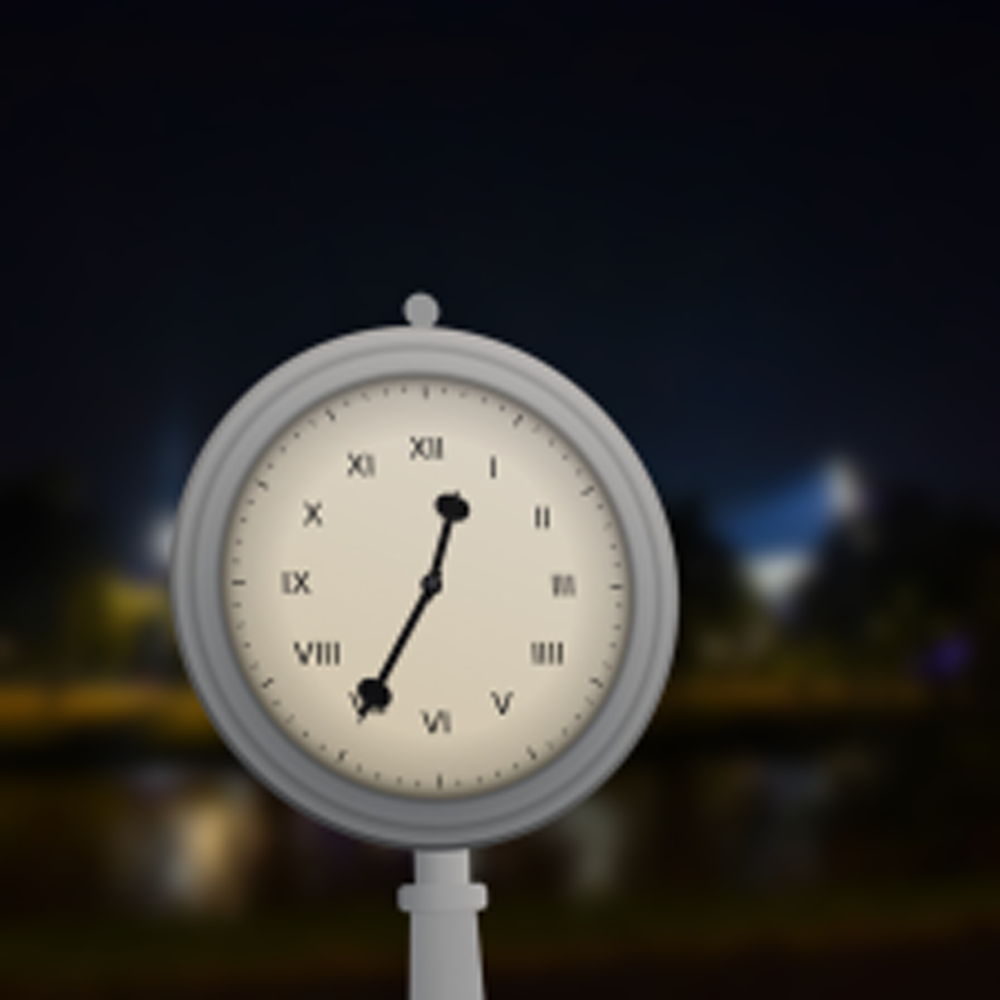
12.35
